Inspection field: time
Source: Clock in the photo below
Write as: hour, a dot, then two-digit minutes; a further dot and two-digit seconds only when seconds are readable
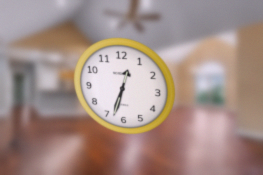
12.33
